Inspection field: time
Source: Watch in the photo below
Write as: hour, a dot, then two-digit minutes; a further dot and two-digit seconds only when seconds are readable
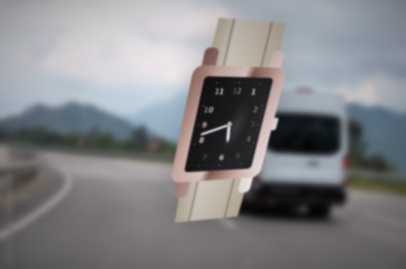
5.42
